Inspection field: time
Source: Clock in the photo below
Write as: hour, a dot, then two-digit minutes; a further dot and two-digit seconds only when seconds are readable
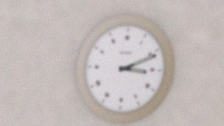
3.11
